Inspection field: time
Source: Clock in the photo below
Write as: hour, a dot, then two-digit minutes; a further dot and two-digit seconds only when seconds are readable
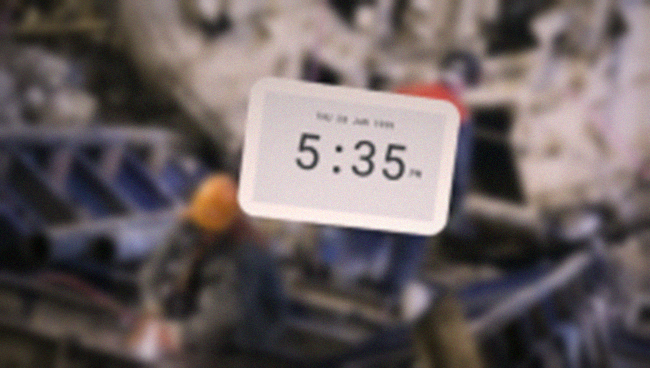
5.35
